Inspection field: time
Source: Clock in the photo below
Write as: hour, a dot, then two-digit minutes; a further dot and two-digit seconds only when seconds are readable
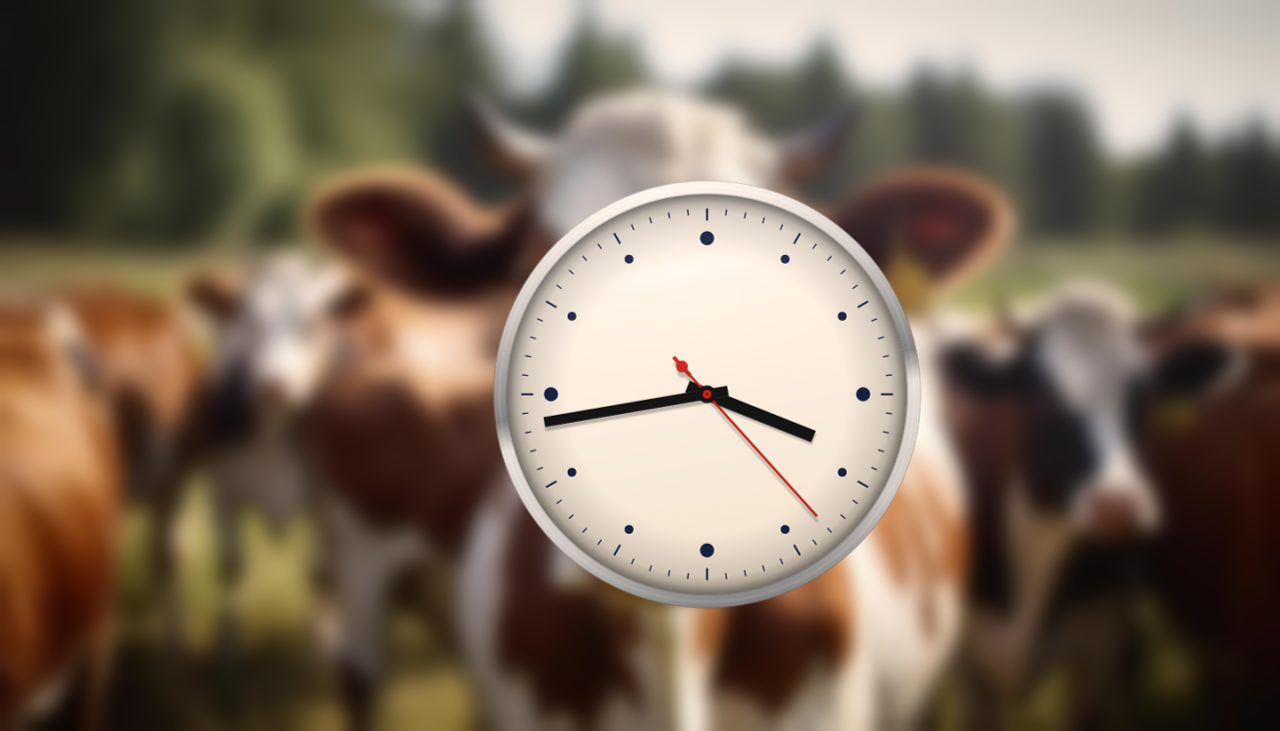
3.43.23
